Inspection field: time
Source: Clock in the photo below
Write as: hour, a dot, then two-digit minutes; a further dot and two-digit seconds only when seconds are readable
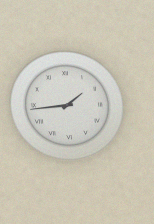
1.44
